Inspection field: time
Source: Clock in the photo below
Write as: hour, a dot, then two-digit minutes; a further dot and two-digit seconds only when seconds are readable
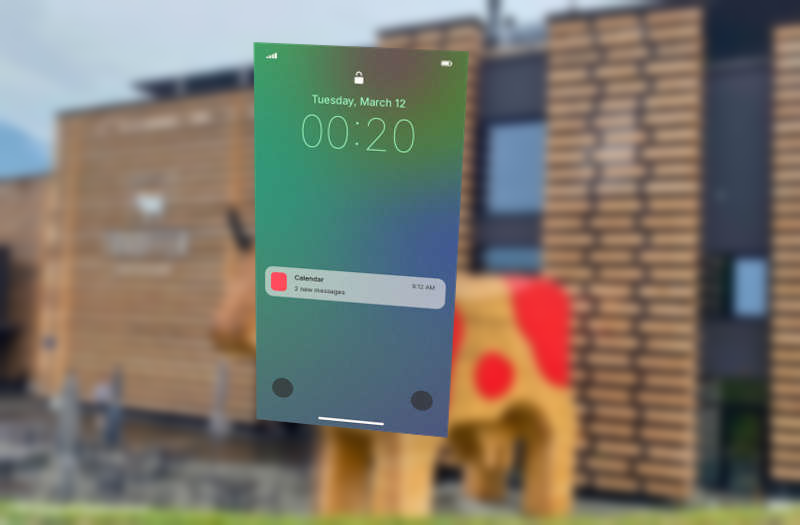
0.20
